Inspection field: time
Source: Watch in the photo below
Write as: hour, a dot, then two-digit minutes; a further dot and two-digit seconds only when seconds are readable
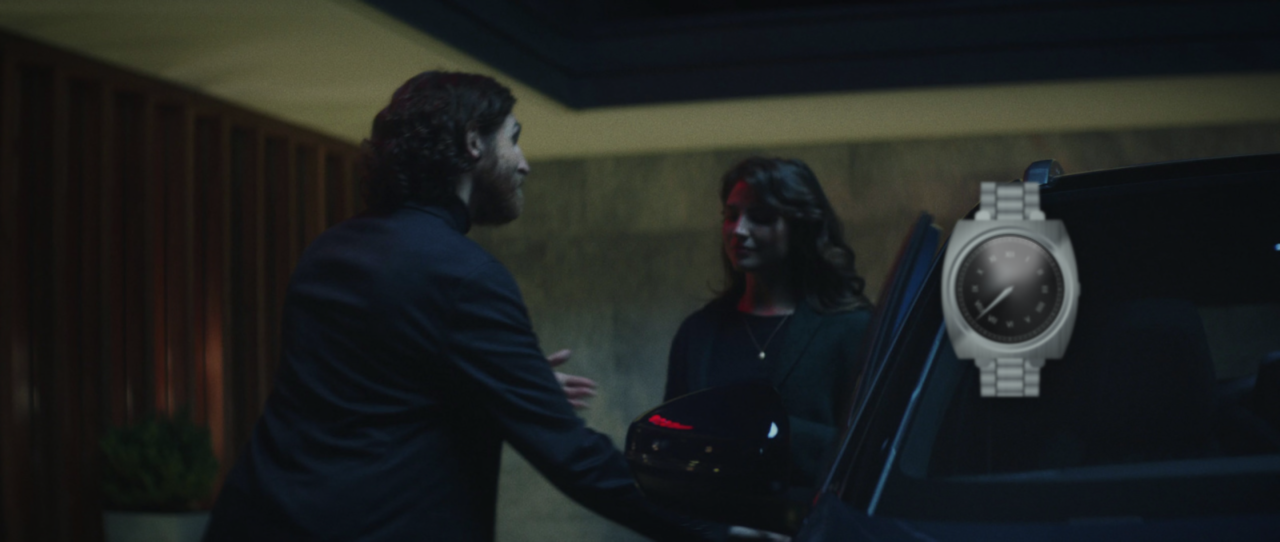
7.38
